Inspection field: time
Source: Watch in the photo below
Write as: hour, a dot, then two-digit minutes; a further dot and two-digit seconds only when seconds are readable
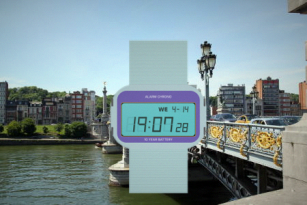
19.07.28
